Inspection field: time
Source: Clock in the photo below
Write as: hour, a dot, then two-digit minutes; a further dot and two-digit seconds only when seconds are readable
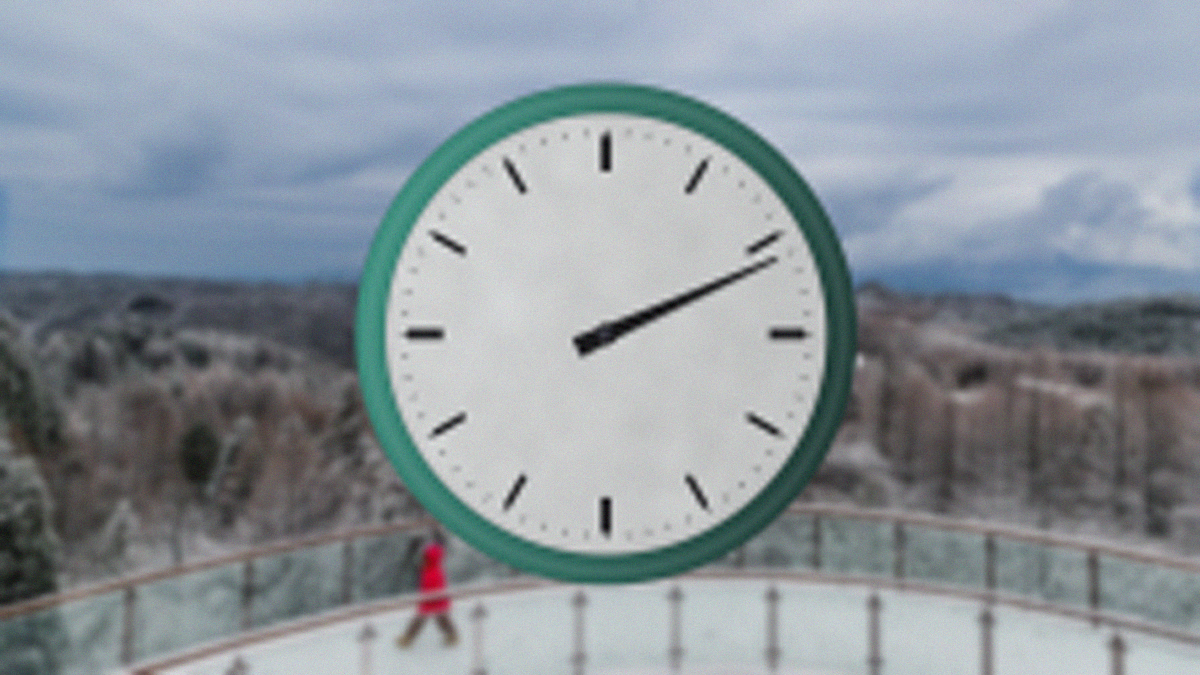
2.11
